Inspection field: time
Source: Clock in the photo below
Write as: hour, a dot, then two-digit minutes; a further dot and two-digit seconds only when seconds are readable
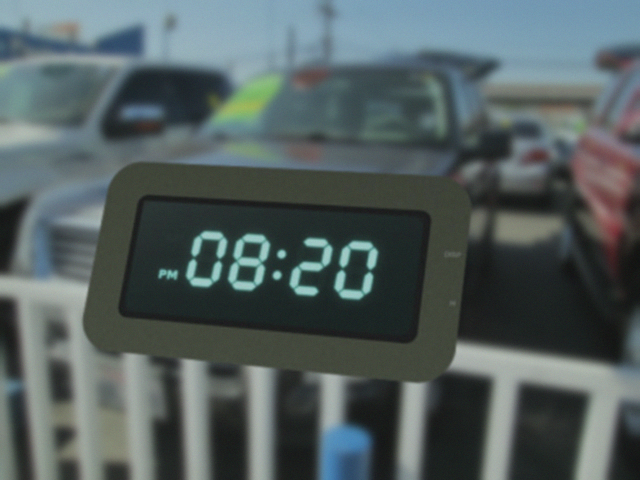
8.20
